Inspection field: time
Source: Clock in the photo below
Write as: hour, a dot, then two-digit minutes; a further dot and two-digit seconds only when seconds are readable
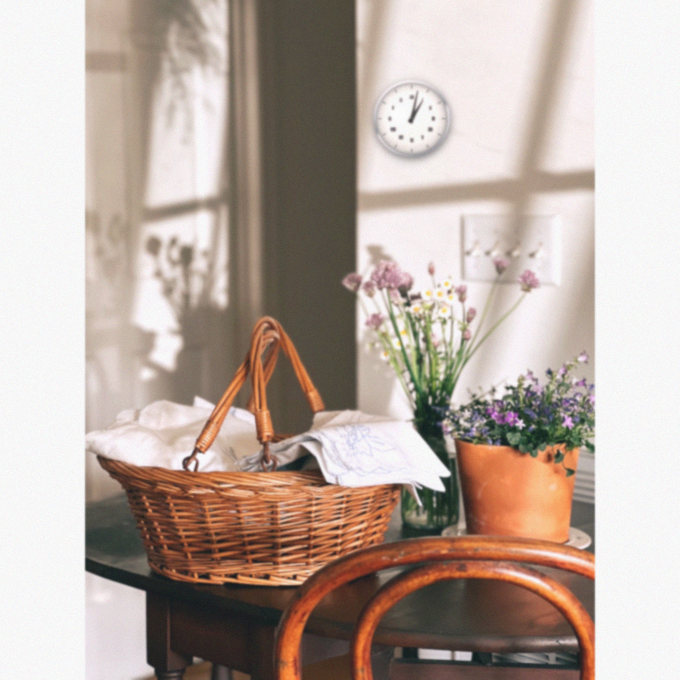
1.02
